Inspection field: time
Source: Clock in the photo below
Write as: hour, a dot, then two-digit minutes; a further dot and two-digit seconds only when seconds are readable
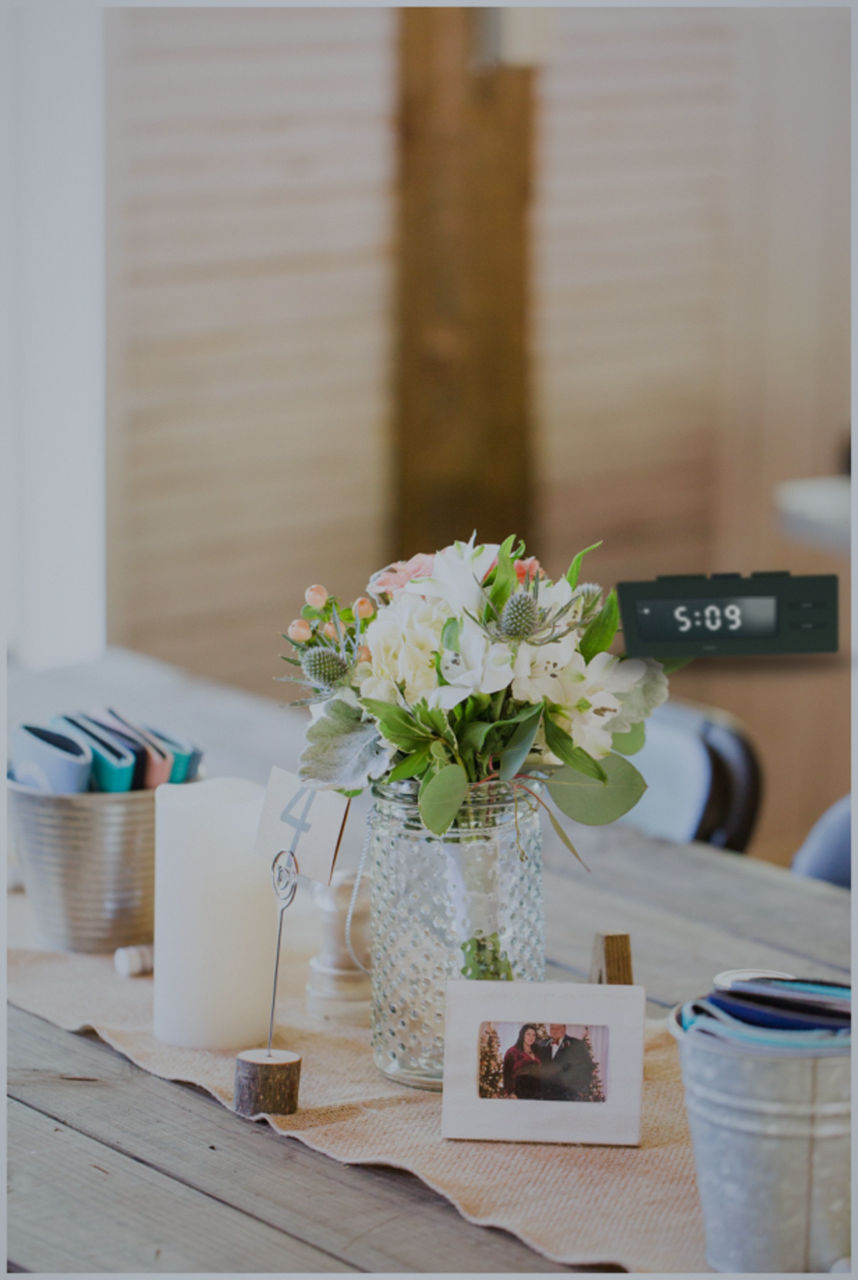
5.09
